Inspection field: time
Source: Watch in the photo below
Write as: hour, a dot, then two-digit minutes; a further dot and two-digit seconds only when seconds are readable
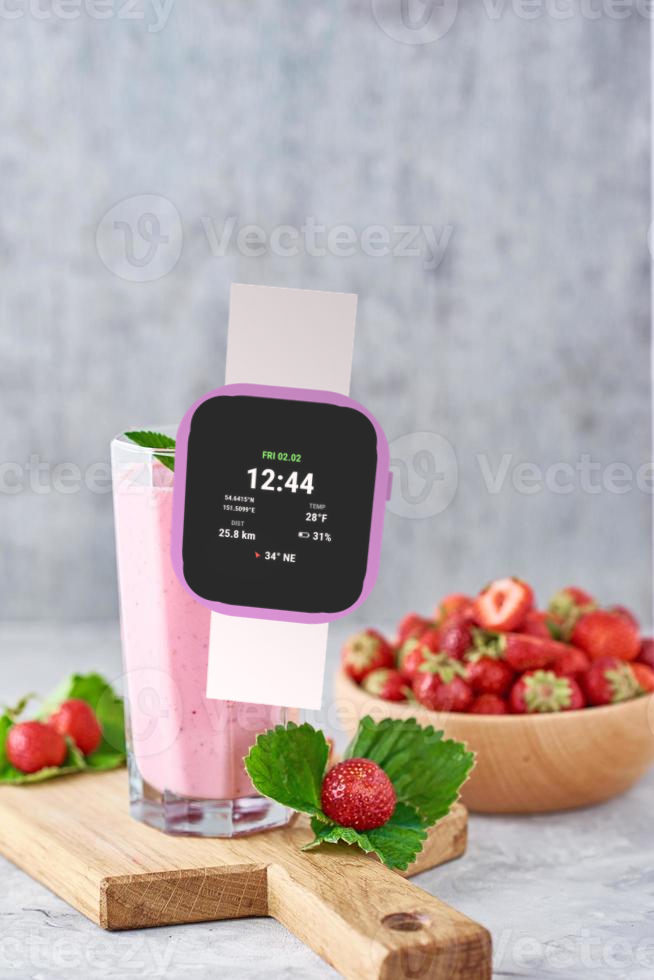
12.44
